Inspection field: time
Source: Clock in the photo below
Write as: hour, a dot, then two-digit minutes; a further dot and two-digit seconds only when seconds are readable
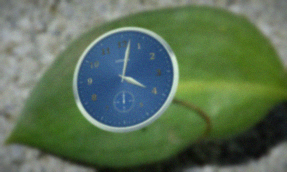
4.02
